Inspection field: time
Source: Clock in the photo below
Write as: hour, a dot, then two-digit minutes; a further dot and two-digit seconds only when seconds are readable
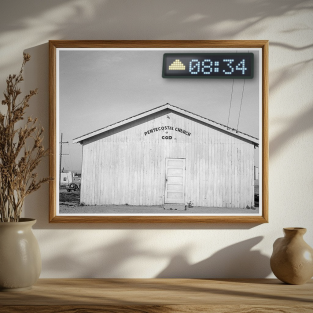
8.34
